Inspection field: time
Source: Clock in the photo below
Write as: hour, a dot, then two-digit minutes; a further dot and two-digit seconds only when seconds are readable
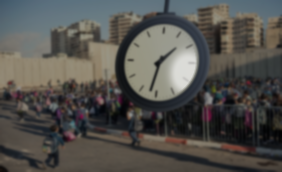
1.32
